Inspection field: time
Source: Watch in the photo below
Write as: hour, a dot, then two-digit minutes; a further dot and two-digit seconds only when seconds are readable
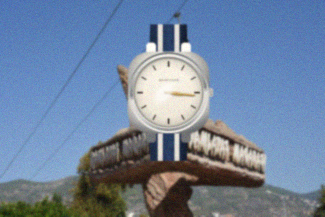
3.16
